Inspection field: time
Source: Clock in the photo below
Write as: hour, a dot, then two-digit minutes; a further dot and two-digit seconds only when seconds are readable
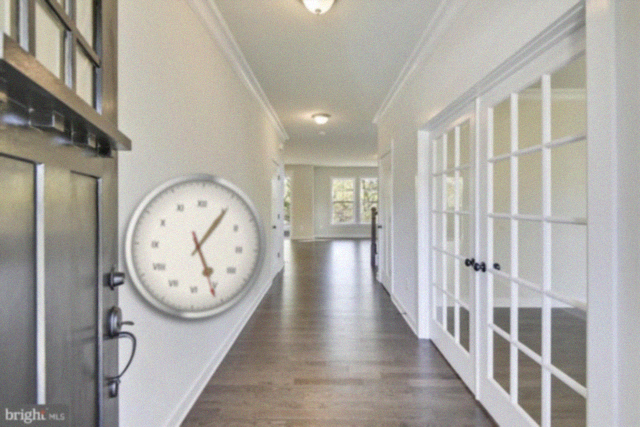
5.05.26
